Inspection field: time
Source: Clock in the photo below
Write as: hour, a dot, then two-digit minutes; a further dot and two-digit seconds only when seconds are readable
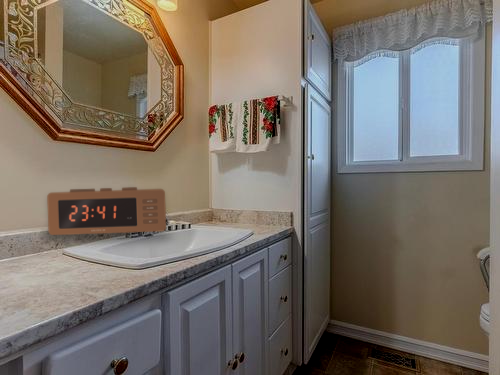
23.41
